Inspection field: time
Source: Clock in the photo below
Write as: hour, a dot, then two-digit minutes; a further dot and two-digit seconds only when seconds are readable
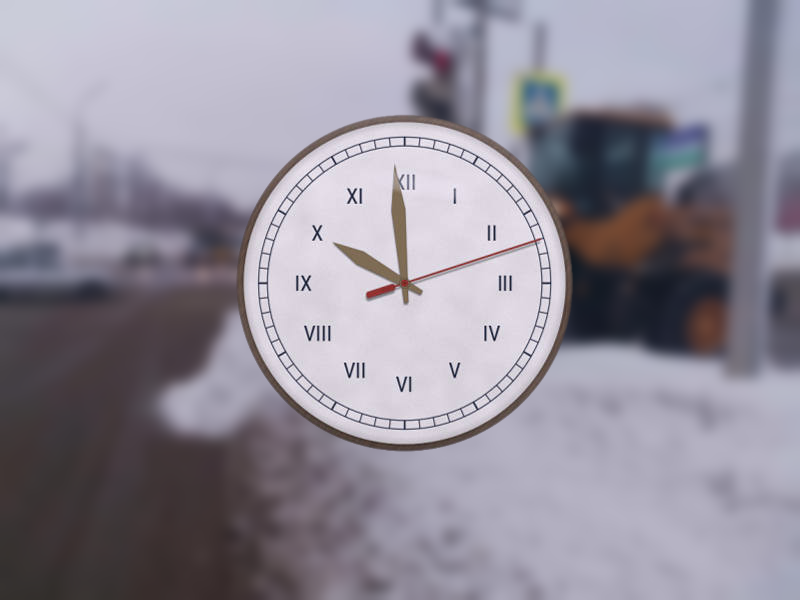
9.59.12
